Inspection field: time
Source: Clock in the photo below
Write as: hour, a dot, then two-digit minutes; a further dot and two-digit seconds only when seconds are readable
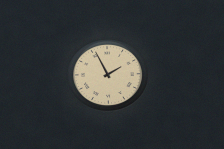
1.56
